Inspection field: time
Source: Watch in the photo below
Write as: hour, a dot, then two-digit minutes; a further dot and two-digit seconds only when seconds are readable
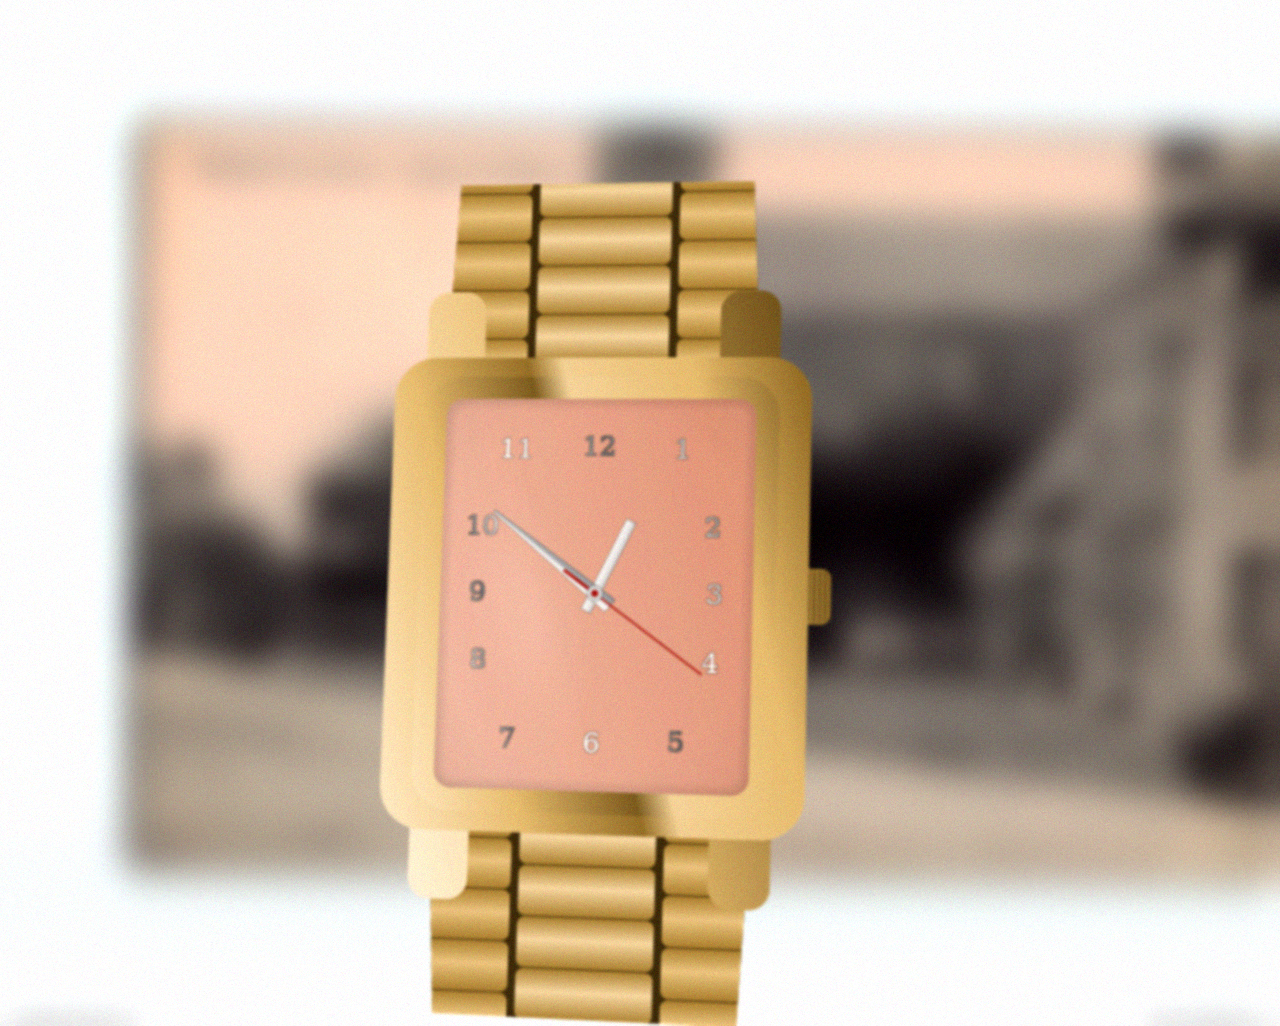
12.51.21
